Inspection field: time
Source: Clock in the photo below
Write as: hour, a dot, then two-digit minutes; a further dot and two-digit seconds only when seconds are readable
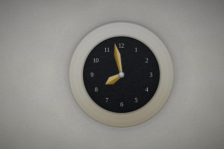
7.58
